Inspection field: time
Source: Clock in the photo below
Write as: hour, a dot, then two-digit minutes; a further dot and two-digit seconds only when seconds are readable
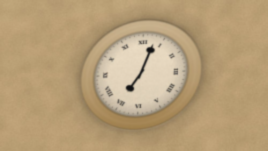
7.03
